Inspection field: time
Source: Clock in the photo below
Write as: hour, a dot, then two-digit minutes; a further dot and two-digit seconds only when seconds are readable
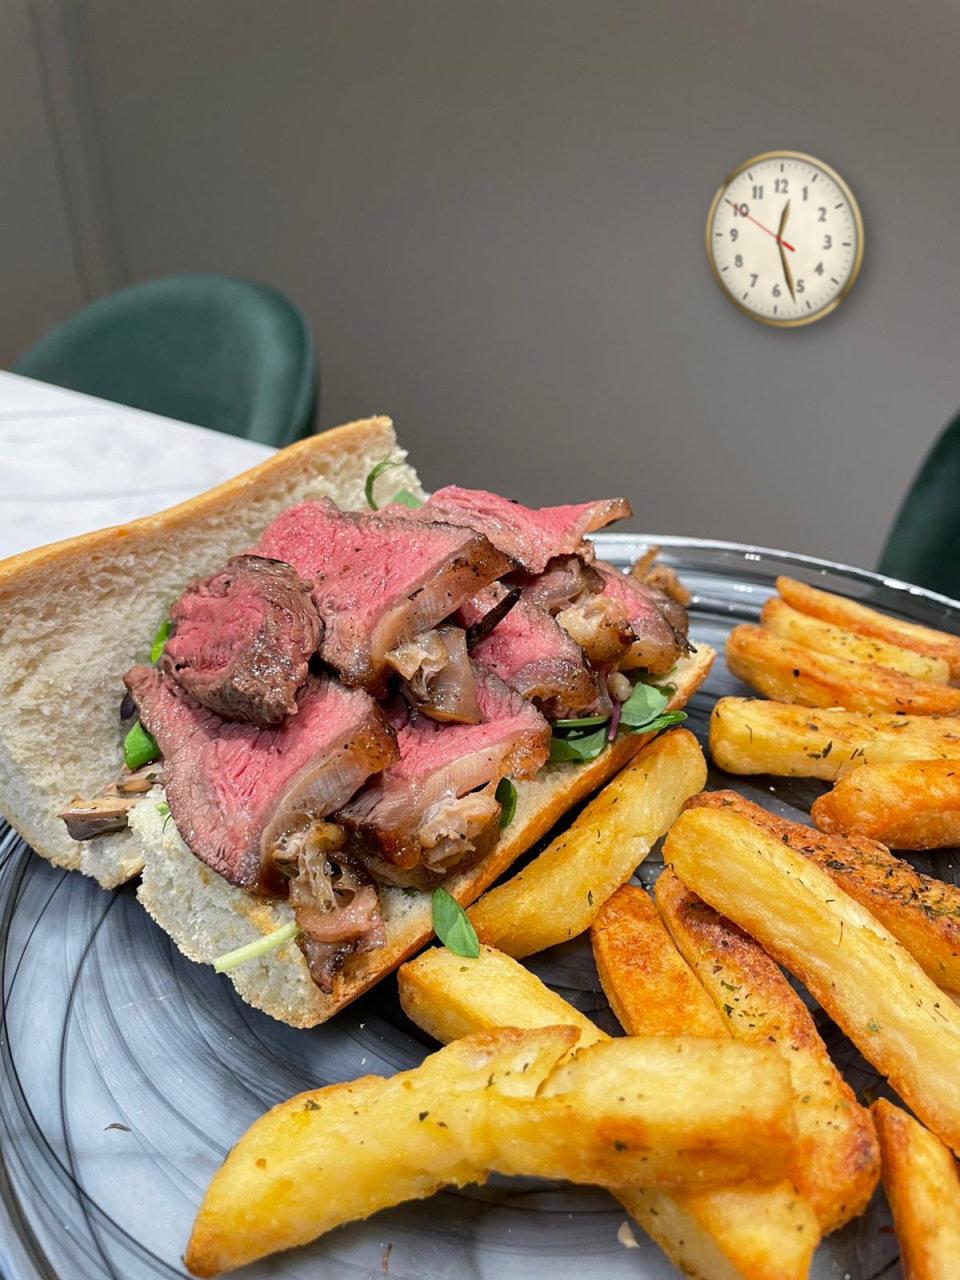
12.26.50
